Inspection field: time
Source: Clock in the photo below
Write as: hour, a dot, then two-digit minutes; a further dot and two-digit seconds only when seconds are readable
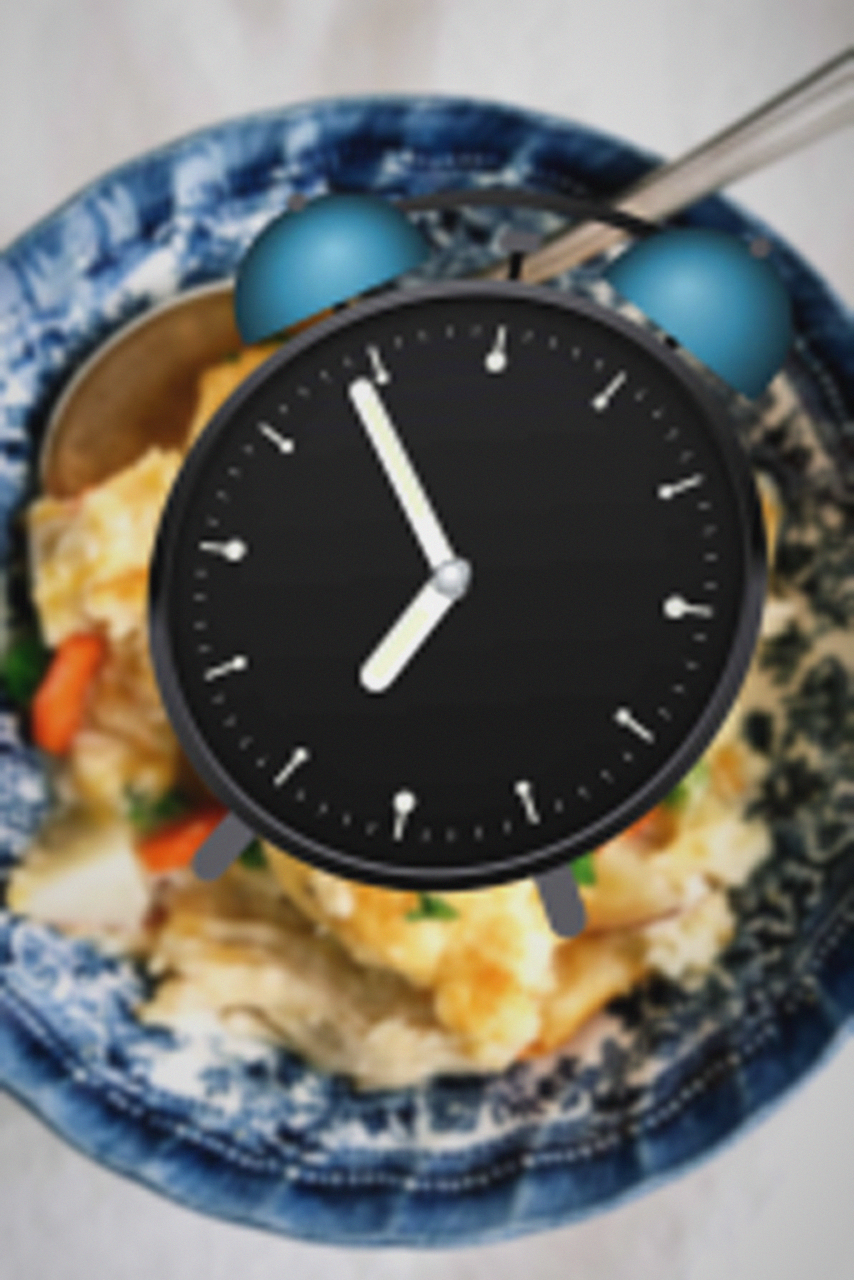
6.54
